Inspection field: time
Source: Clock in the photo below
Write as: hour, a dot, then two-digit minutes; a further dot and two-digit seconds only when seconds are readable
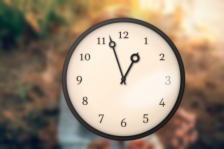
12.57
